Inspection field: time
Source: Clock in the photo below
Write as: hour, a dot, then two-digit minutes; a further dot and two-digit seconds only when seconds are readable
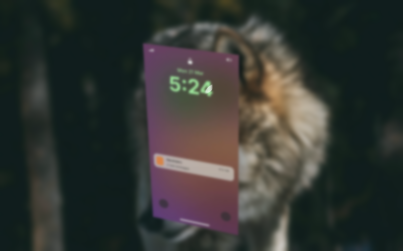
5.24
